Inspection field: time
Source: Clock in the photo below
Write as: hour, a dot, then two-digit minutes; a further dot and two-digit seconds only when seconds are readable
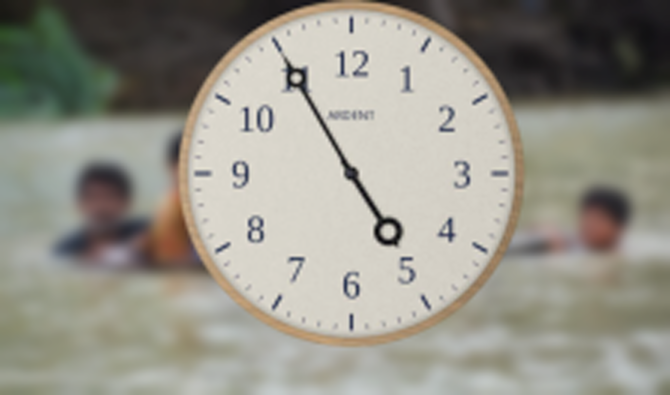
4.55
